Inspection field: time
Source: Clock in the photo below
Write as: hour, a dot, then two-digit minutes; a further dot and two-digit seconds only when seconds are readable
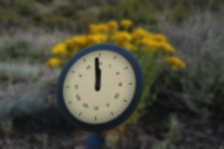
11.59
